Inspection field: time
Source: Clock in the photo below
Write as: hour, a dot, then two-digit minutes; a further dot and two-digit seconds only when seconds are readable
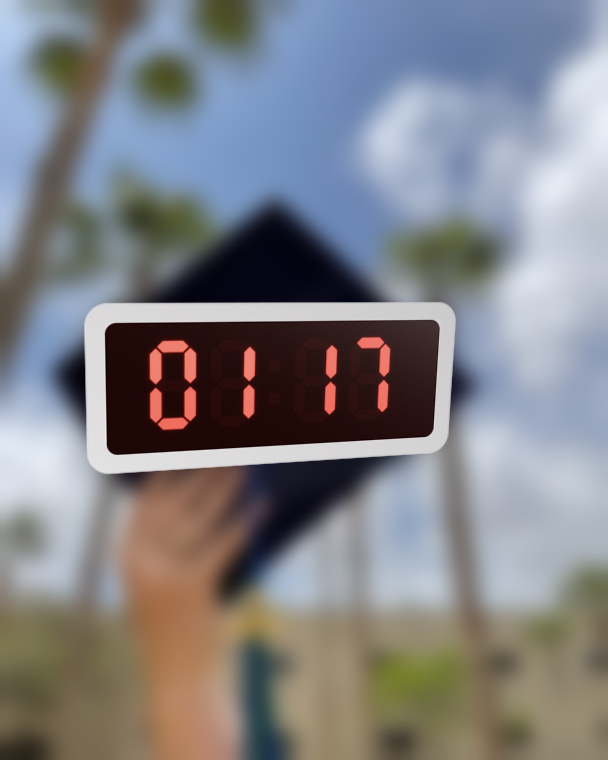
1.17
